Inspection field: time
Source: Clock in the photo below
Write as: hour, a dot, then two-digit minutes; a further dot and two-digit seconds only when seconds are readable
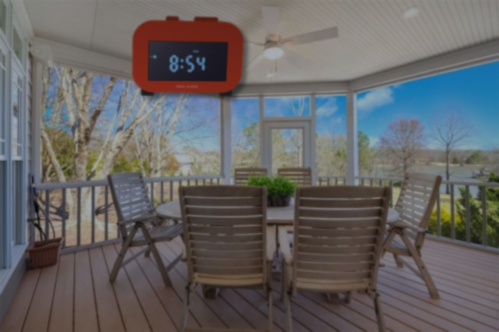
8.54
